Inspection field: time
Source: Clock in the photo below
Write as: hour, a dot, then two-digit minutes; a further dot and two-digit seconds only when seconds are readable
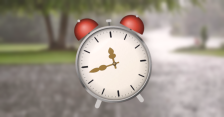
11.43
